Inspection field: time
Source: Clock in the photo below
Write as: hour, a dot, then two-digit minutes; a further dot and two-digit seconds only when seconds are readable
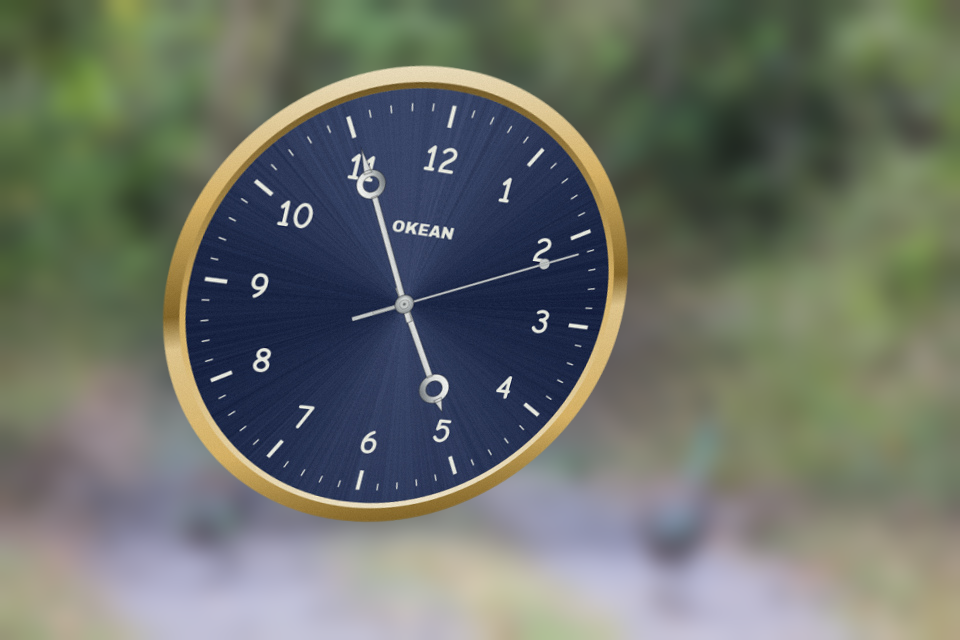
4.55.11
